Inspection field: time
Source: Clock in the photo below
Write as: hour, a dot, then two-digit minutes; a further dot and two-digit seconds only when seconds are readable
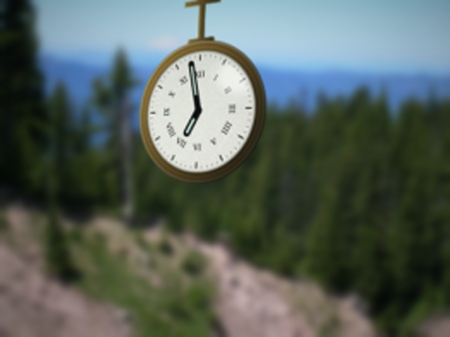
6.58
